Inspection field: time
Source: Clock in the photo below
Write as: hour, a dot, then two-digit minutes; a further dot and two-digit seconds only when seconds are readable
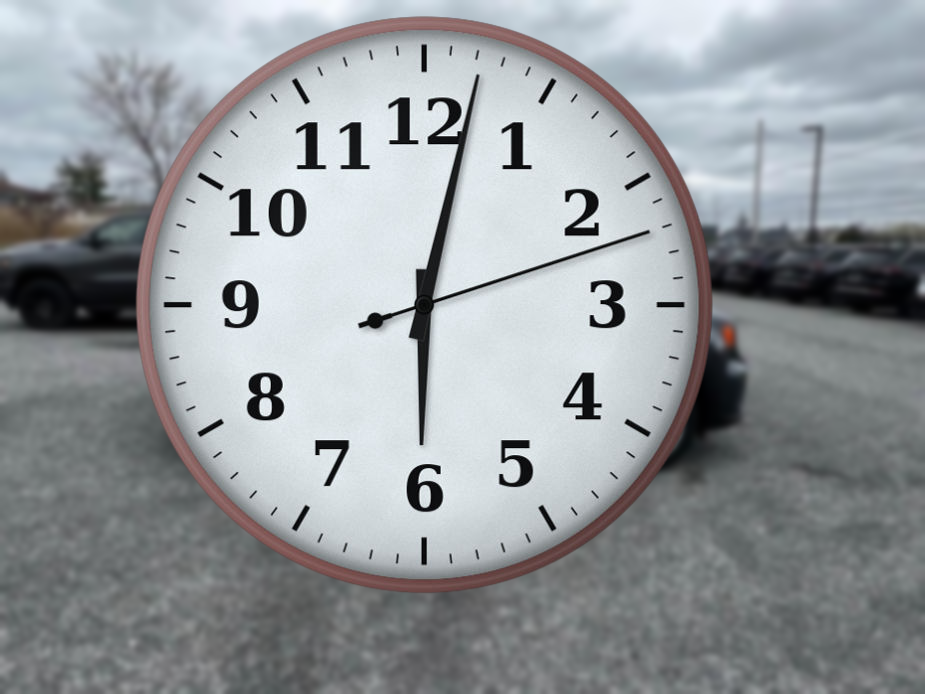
6.02.12
